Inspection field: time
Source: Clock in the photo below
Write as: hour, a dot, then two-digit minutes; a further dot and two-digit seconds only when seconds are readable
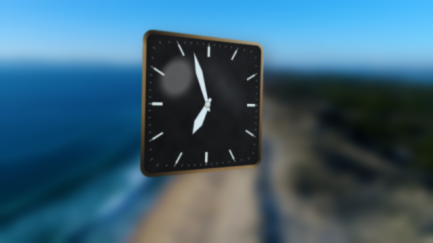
6.57
